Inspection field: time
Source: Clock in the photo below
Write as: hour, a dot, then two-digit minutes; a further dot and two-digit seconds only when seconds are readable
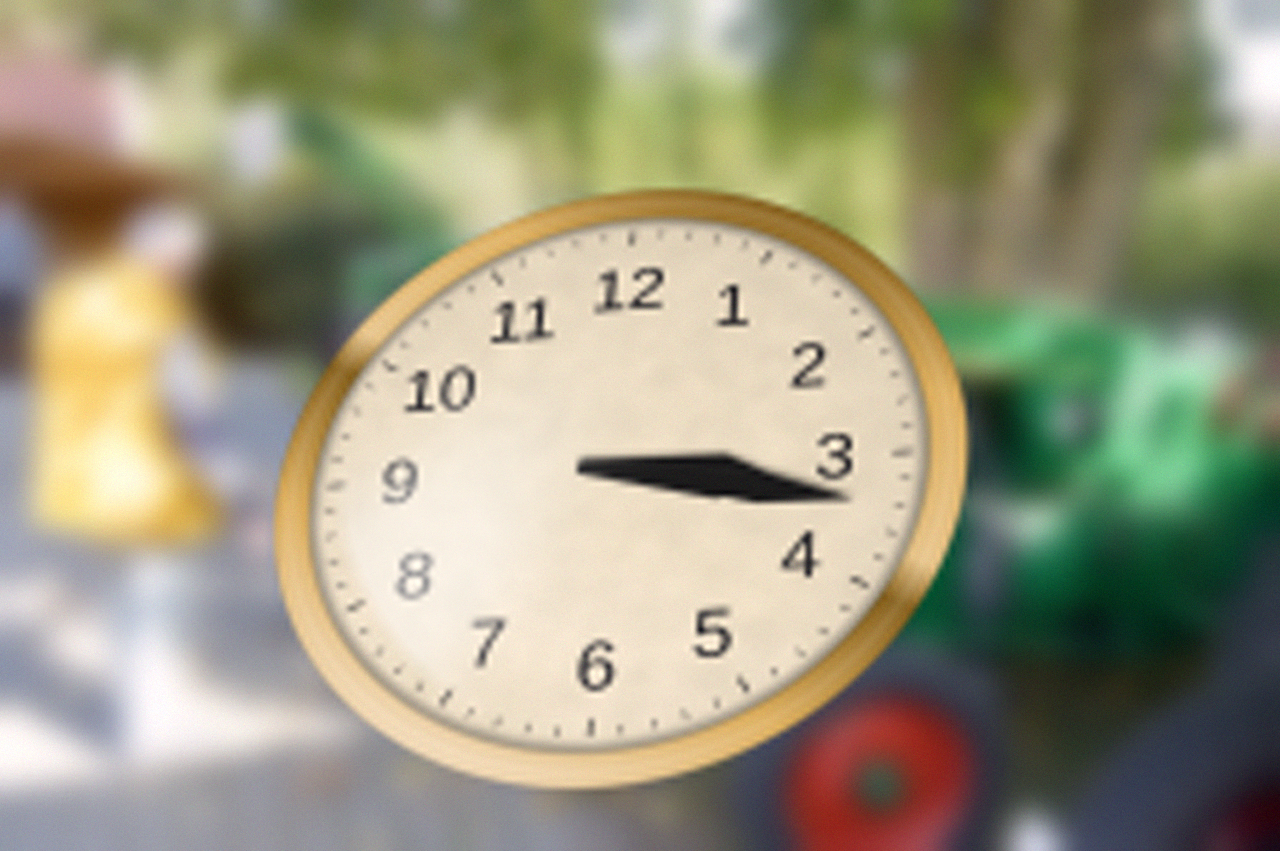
3.17
